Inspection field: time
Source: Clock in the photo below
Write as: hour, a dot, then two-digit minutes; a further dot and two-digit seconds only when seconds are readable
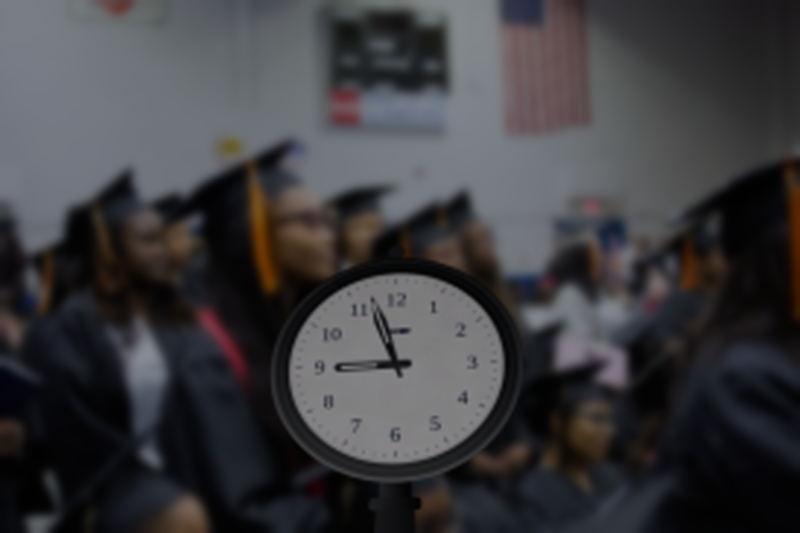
8.57
